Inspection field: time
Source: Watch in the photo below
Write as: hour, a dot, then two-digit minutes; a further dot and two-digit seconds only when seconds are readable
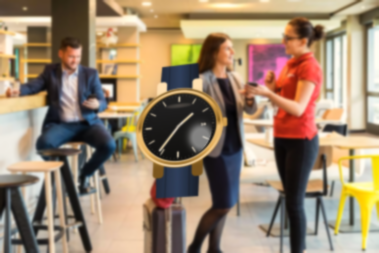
1.36
